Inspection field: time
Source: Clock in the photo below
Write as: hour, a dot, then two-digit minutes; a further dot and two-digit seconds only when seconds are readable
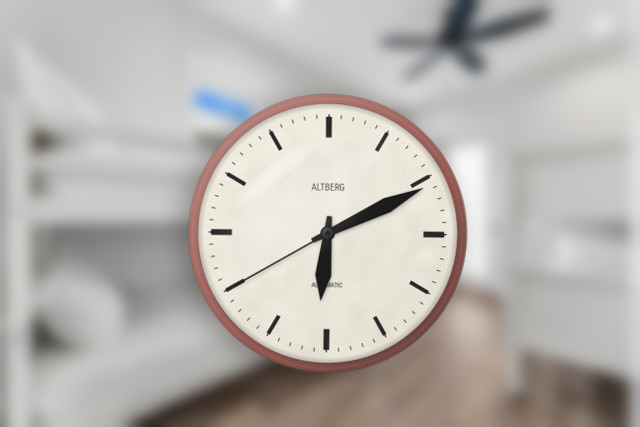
6.10.40
